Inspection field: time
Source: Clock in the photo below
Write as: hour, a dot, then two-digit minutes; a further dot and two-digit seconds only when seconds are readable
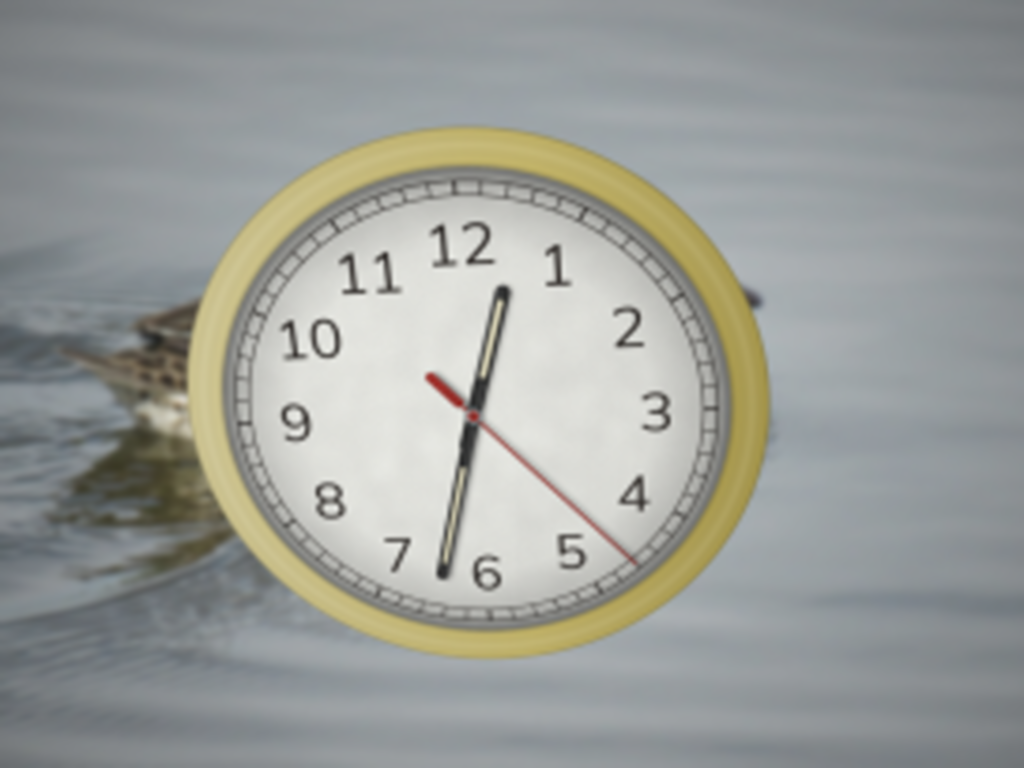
12.32.23
